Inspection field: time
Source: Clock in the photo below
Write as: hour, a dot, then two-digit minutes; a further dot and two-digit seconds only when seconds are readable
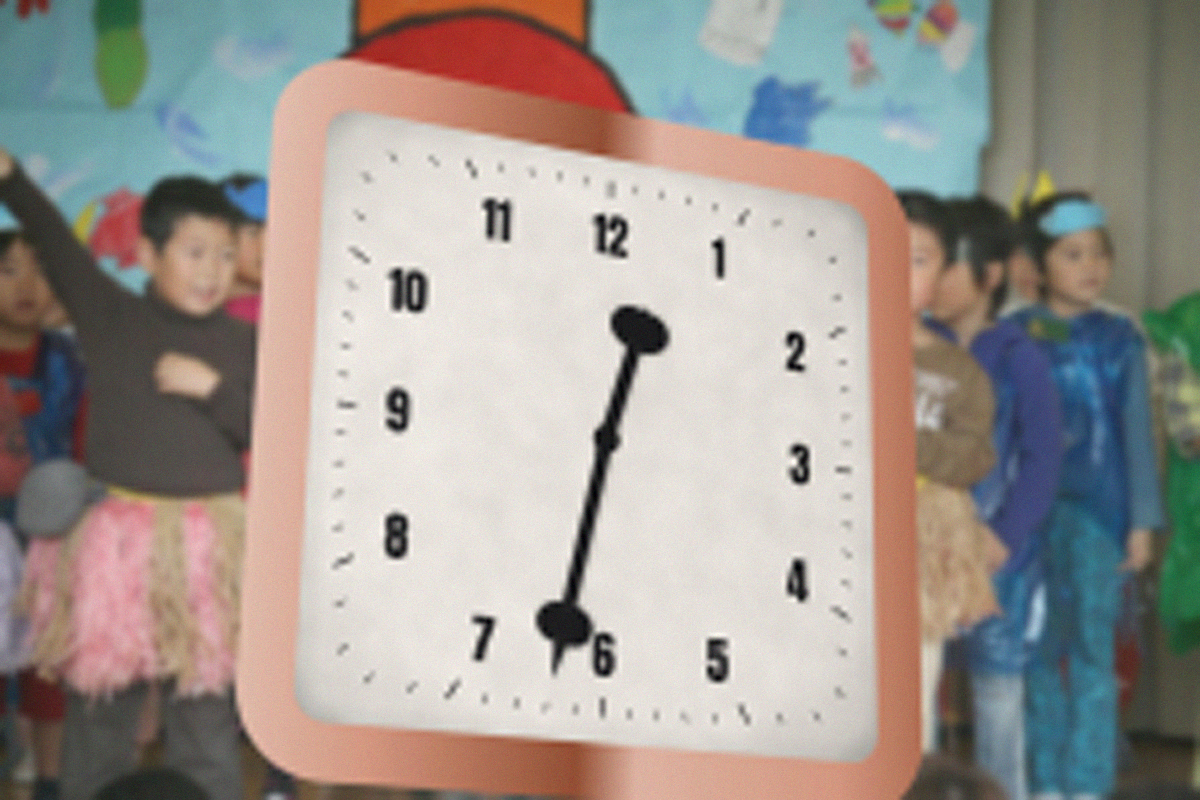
12.32
